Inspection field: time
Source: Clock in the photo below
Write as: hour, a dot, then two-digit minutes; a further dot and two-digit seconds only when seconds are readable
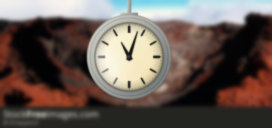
11.03
